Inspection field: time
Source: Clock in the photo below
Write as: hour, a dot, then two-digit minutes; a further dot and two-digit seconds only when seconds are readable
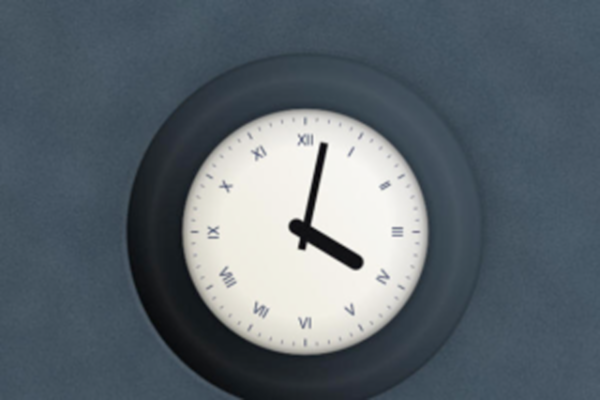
4.02
